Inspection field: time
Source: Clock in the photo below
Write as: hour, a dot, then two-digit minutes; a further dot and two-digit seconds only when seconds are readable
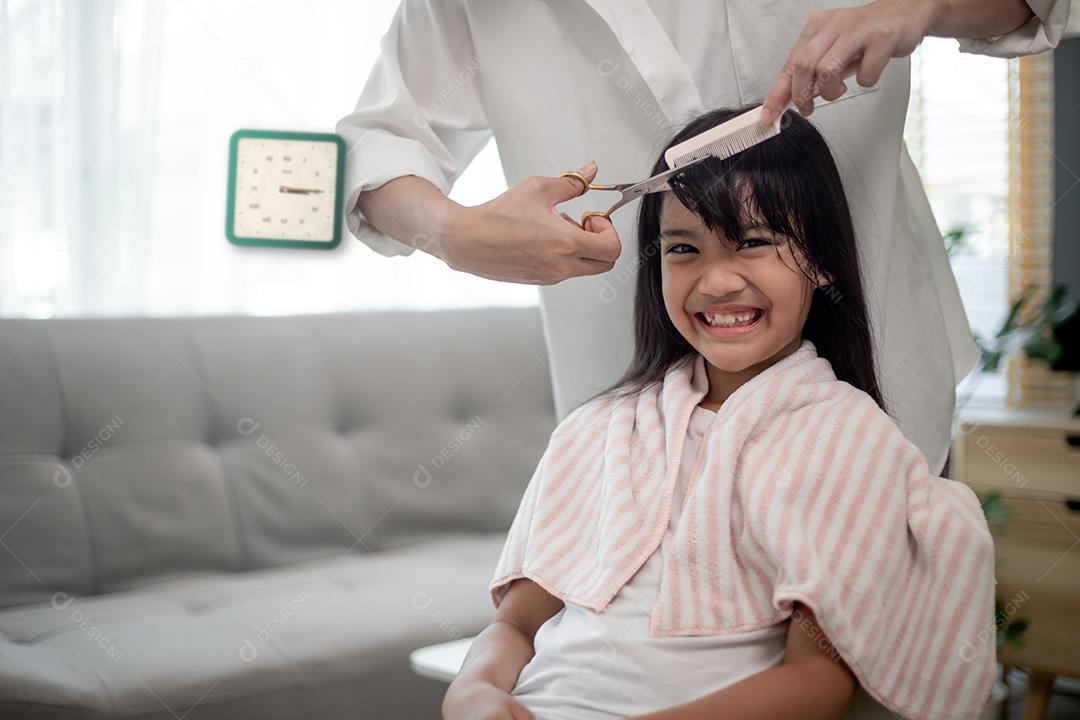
3.15
